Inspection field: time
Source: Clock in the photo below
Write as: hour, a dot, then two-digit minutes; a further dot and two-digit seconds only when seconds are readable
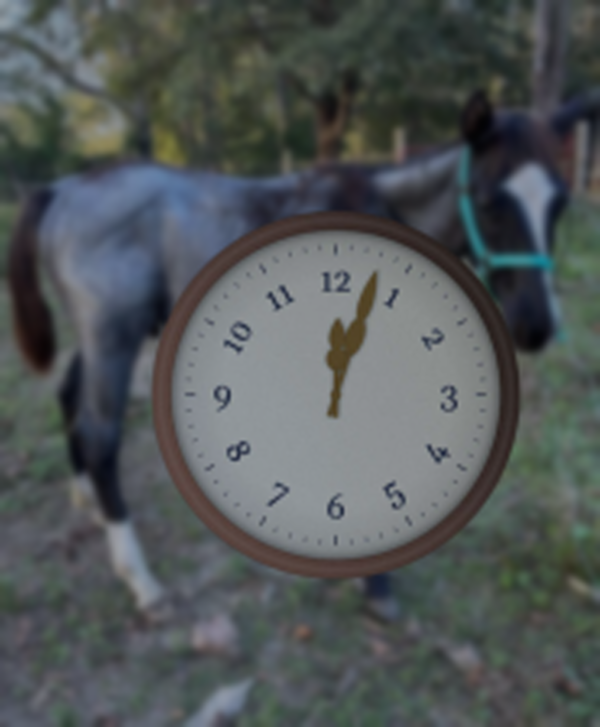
12.03
